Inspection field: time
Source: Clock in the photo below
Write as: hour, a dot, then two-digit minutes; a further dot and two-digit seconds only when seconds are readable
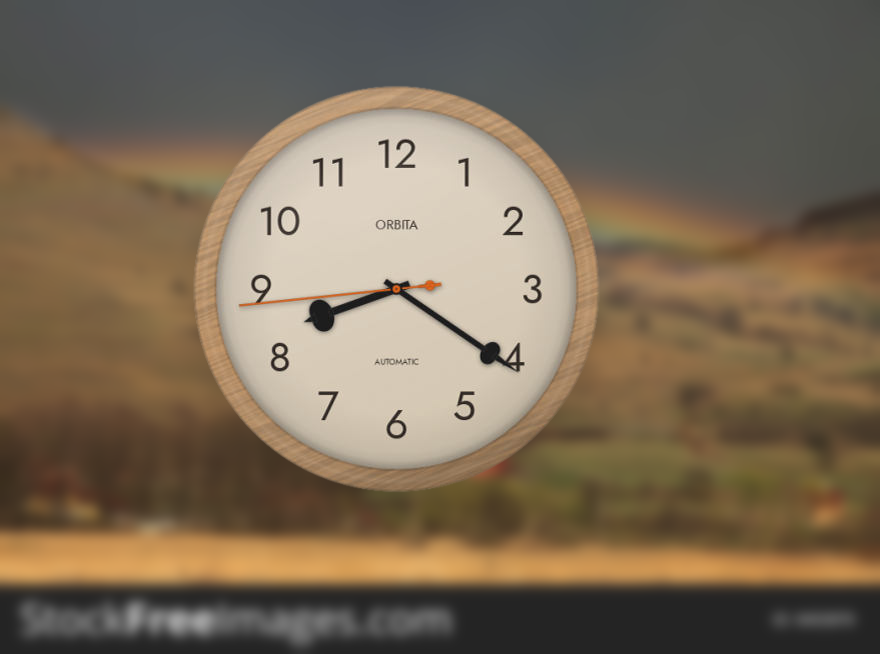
8.20.44
